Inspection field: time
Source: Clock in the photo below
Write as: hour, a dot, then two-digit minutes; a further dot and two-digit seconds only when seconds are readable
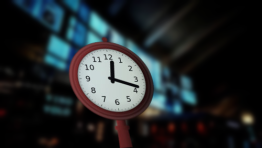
12.18
